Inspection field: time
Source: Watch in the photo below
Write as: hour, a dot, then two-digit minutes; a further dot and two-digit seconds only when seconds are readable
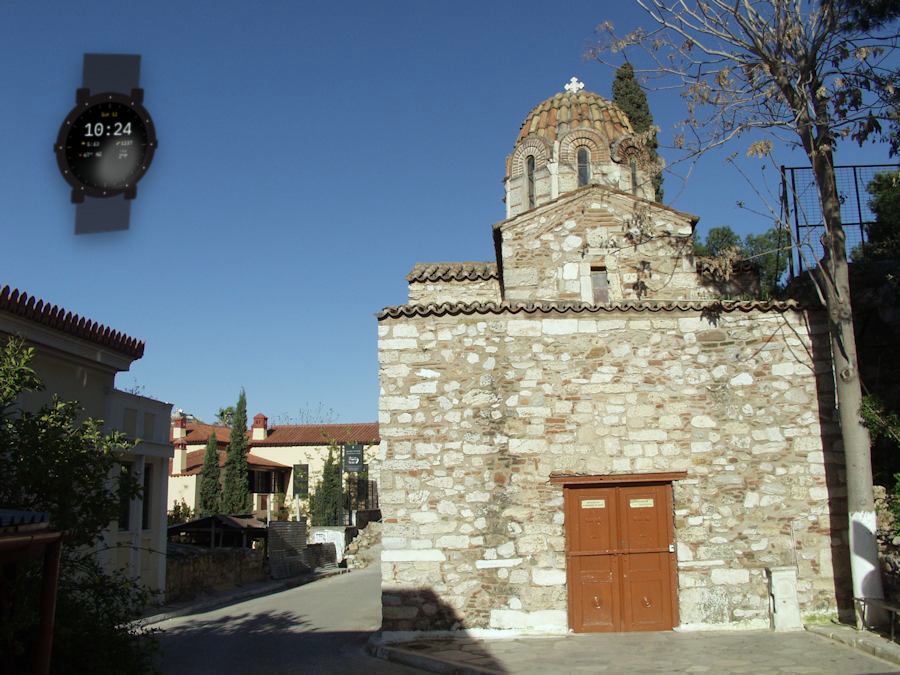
10.24
